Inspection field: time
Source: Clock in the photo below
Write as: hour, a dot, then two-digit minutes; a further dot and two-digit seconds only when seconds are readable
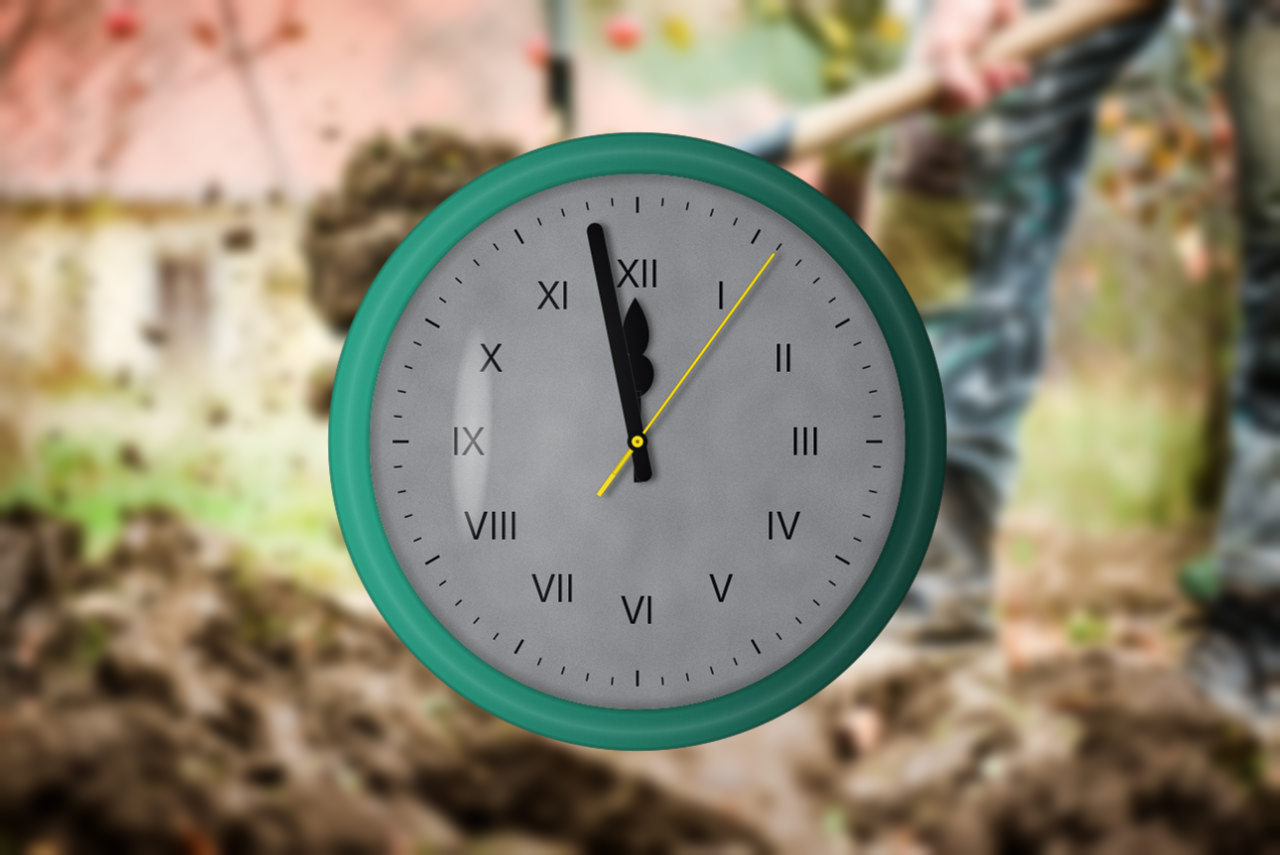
11.58.06
